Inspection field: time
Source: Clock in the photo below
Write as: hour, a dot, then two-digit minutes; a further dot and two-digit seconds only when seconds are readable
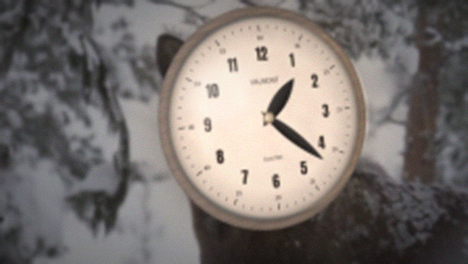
1.22
